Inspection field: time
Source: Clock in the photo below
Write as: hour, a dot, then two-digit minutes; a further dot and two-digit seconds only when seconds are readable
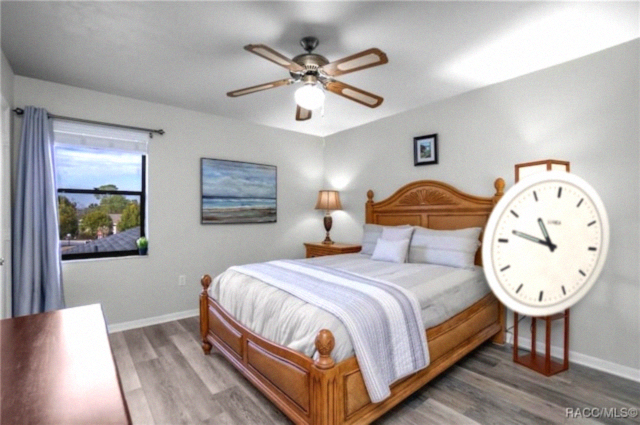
10.47
